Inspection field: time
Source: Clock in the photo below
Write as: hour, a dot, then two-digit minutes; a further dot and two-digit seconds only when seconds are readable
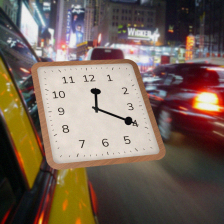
12.20
